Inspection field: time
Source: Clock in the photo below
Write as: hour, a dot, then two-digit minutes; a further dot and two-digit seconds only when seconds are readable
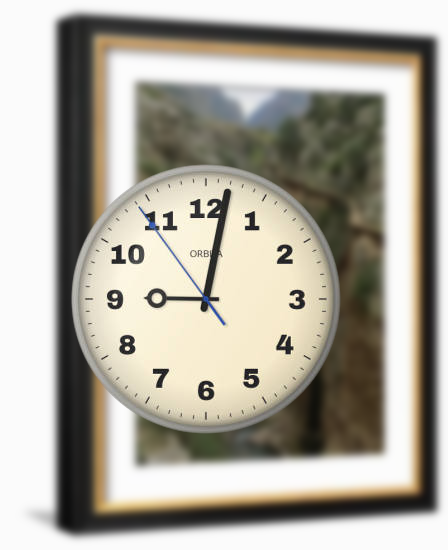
9.01.54
